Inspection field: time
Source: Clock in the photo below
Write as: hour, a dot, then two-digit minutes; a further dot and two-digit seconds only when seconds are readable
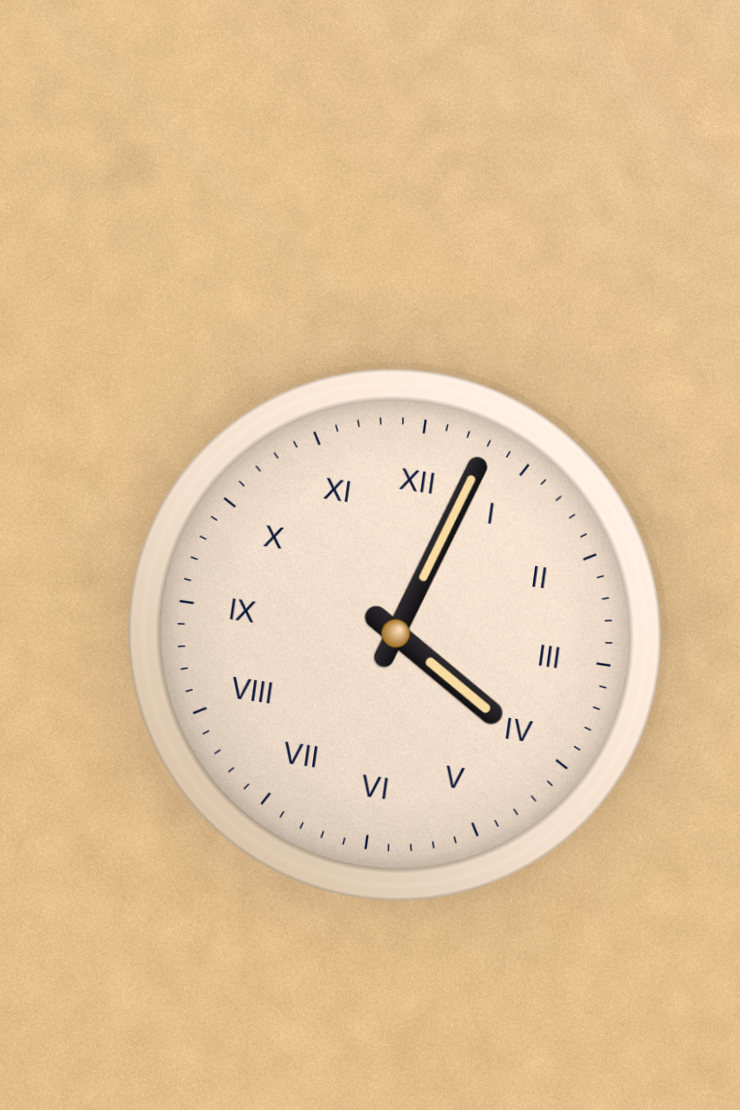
4.03
